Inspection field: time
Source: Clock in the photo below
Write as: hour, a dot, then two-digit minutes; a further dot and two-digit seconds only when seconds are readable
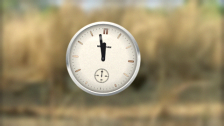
11.58
